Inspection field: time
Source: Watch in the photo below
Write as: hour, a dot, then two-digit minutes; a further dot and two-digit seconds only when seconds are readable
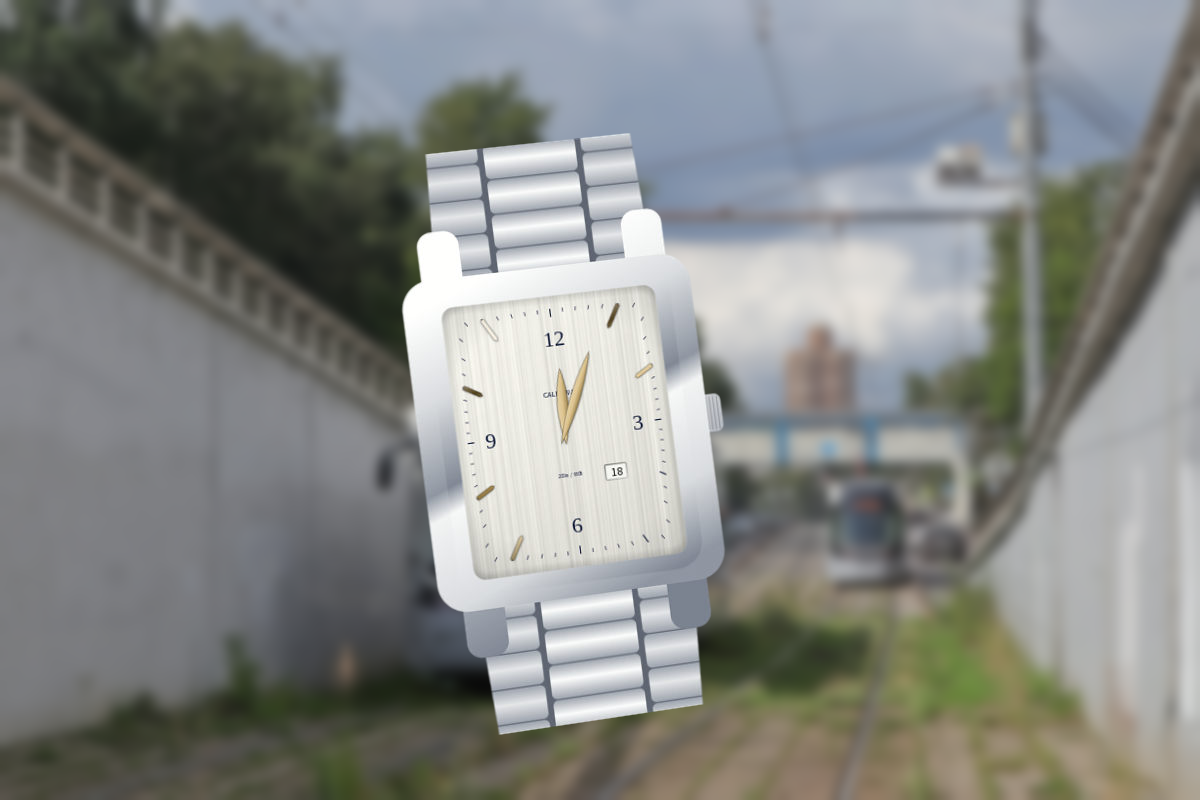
12.04
